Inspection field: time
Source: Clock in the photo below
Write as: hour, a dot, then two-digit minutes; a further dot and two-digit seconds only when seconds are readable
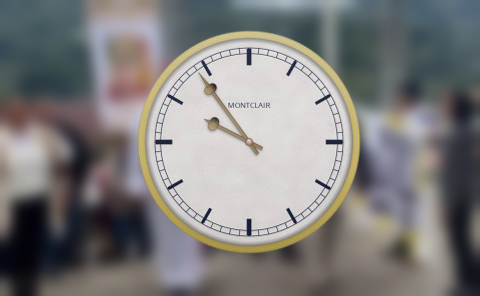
9.54
